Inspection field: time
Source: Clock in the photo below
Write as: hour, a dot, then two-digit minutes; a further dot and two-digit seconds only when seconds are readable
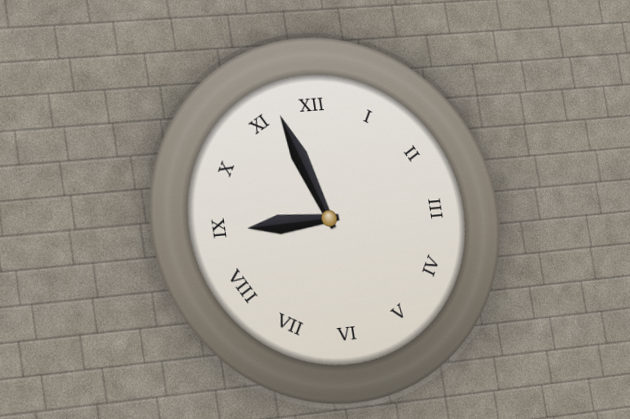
8.57
